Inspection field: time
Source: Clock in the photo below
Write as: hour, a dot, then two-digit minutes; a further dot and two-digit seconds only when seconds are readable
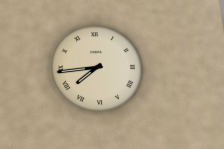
7.44
